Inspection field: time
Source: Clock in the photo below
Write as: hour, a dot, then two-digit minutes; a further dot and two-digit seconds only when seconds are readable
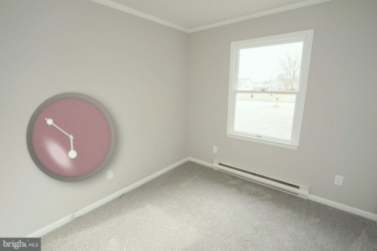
5.51
